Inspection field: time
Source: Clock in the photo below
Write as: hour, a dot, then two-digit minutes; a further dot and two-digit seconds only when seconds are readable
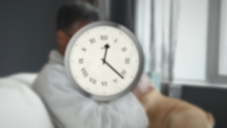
12.22
